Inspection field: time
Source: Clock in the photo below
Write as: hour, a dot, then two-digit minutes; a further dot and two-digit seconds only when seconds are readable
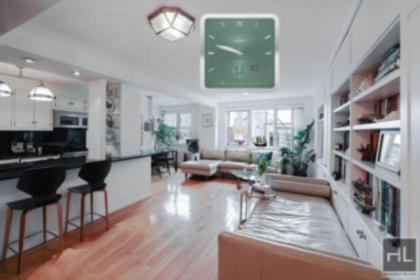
9.48
